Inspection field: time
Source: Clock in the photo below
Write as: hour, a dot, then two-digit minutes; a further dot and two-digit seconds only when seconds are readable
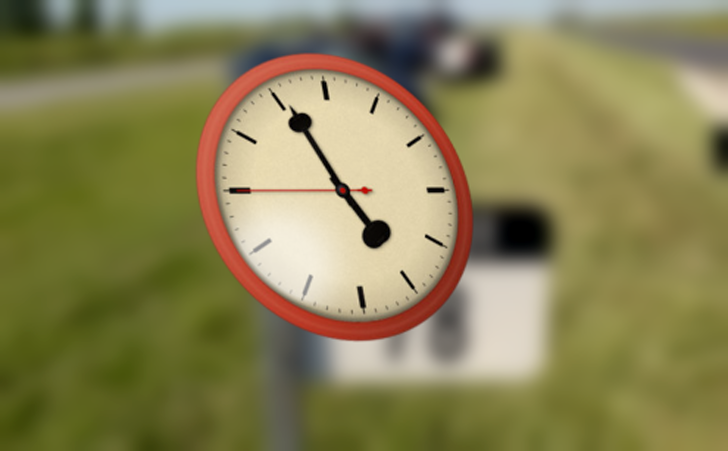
4.55.45
